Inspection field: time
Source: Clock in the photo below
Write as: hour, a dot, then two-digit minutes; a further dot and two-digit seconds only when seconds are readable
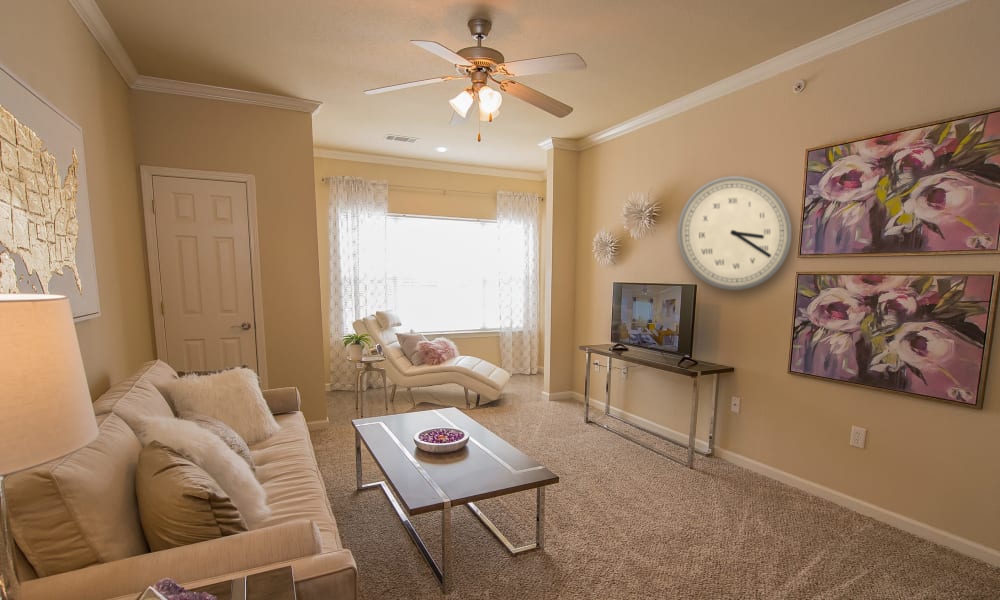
3.21
